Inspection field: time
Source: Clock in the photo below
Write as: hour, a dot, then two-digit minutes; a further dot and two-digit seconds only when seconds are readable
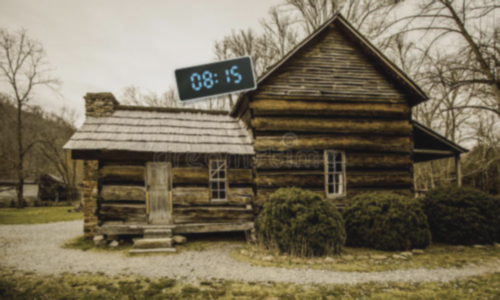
8.15
